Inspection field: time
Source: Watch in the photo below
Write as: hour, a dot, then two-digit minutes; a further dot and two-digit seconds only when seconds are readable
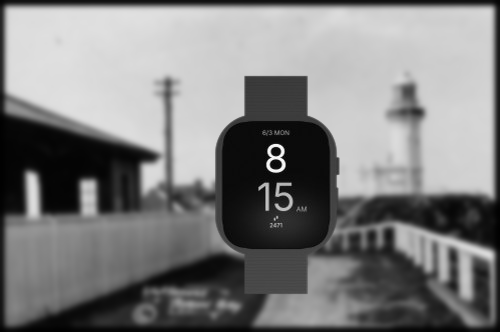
8.15
